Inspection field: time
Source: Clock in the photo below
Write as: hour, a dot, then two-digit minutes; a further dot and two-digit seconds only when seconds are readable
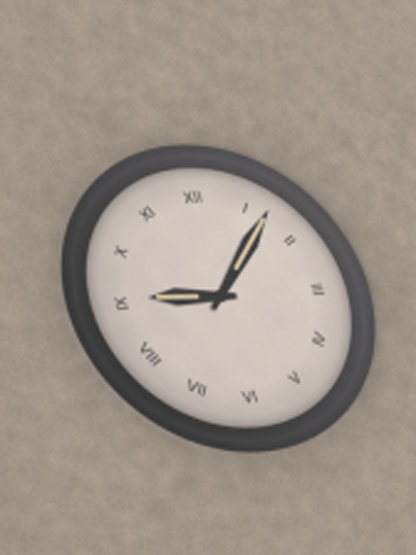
9.07
